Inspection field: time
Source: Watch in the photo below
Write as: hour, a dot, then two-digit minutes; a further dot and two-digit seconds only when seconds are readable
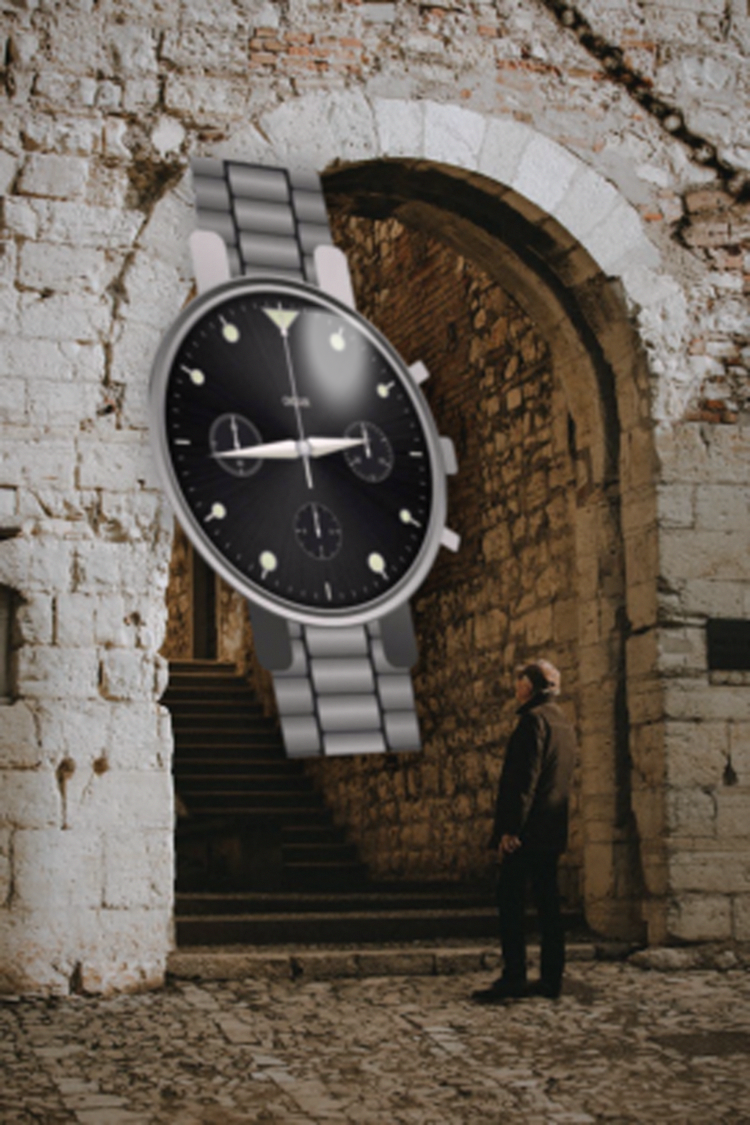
2.44
